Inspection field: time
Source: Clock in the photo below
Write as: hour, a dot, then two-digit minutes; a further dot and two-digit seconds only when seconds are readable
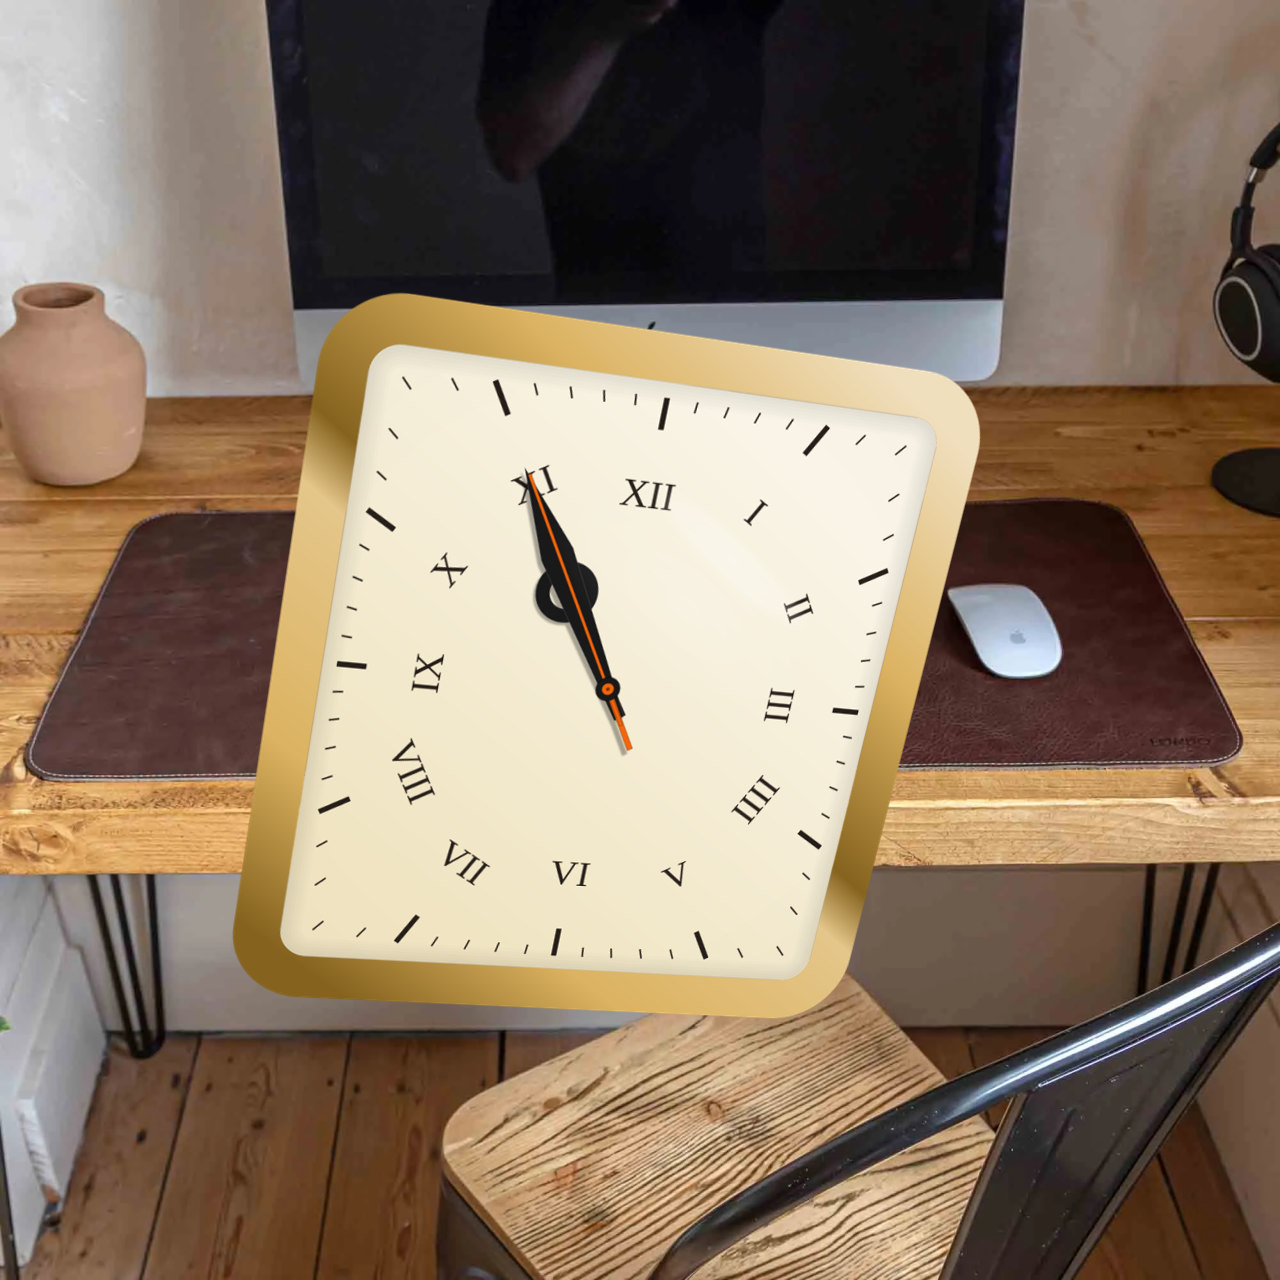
10.54.55
